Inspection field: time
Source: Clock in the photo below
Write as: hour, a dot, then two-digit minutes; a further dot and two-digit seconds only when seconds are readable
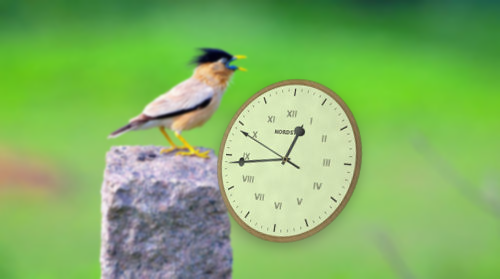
12.43.49
